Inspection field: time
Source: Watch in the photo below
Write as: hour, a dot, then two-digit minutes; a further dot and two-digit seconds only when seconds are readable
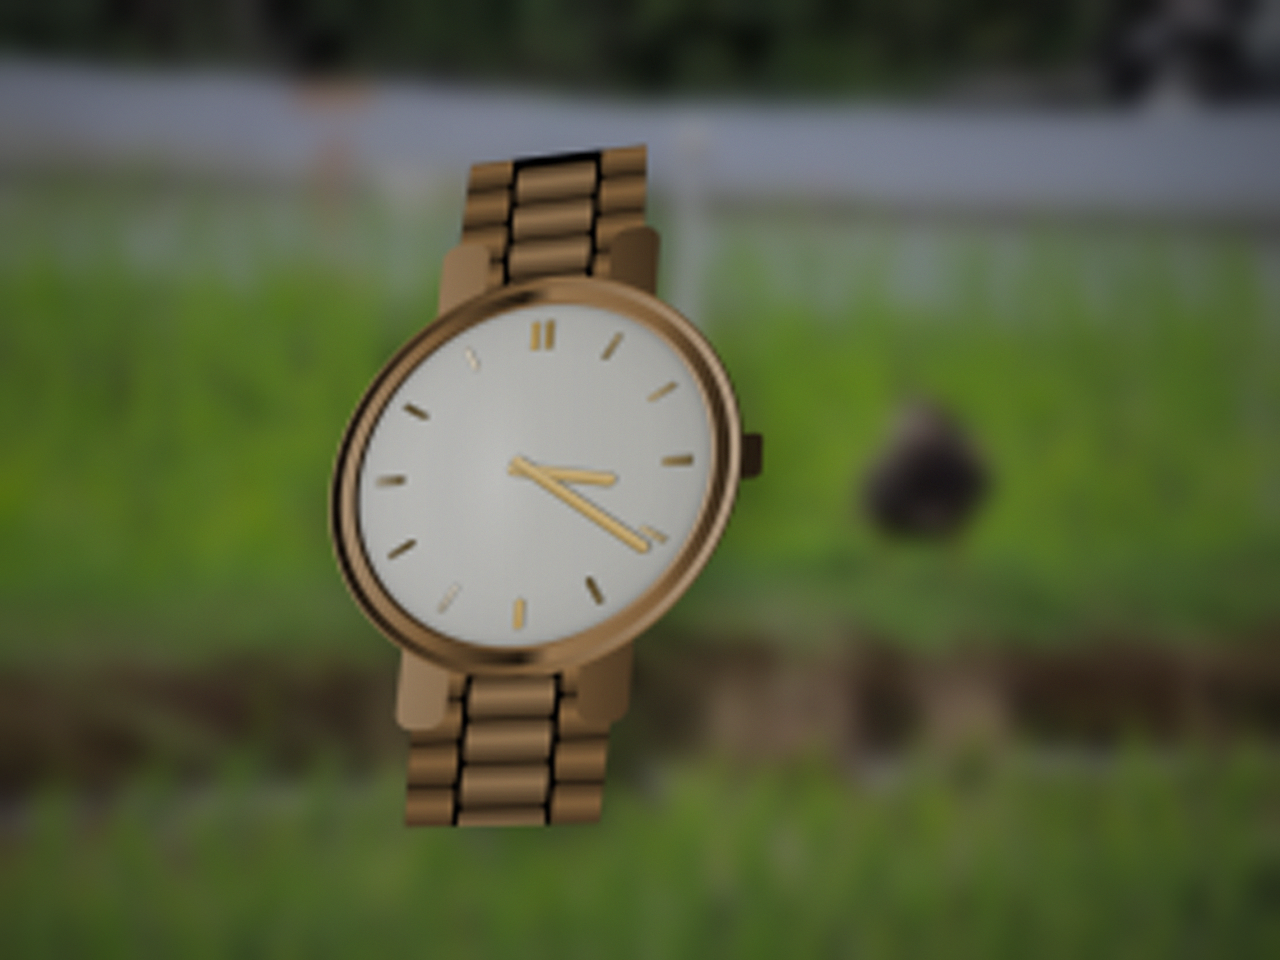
3.21
